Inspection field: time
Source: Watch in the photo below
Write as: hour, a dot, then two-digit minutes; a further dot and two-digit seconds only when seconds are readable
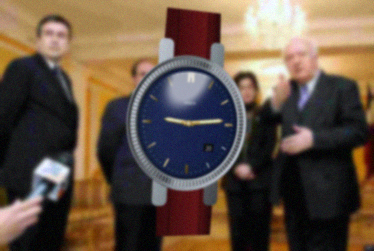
9.14
